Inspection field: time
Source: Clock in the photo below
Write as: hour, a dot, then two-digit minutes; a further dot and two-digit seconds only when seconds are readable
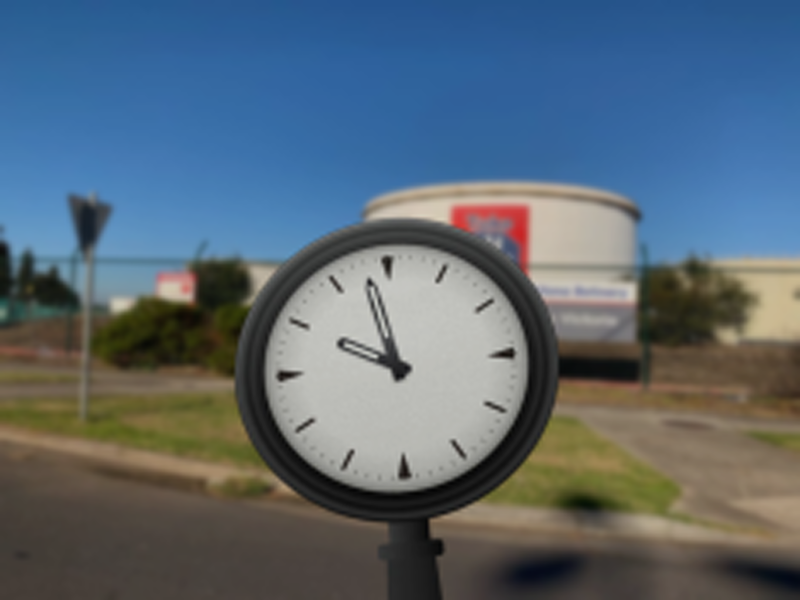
9.58
